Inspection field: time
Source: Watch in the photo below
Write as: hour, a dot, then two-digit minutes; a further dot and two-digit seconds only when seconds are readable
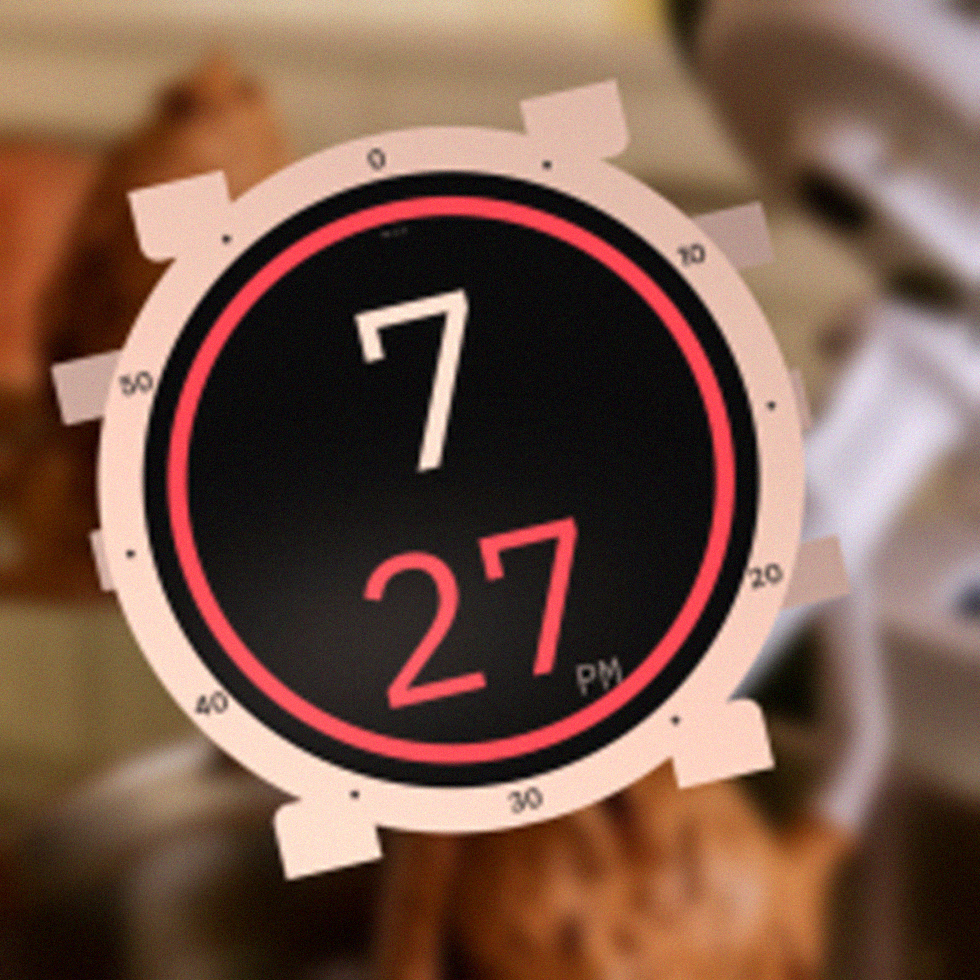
7.27
